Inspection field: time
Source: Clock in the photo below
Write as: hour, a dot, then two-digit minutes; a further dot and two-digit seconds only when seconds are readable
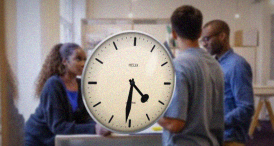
4.31
